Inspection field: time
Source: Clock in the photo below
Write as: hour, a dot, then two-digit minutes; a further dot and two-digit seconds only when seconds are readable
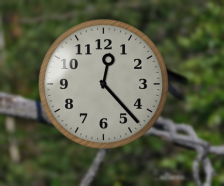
12.23
